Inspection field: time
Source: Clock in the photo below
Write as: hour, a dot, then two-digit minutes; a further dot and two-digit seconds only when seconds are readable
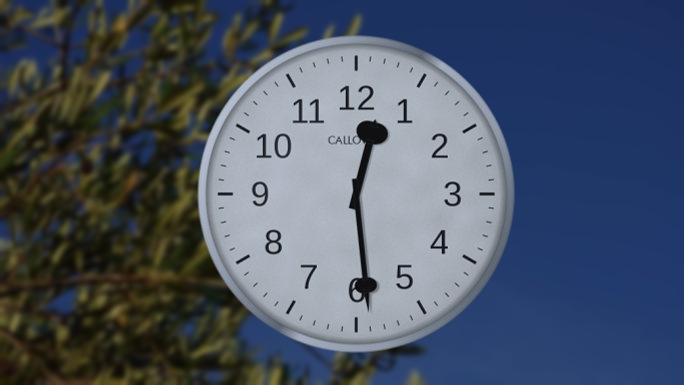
12.29
